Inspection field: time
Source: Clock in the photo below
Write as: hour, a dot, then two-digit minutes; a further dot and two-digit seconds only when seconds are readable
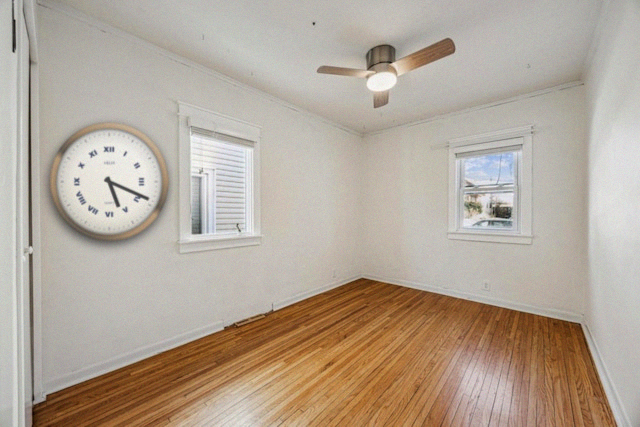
5.19
